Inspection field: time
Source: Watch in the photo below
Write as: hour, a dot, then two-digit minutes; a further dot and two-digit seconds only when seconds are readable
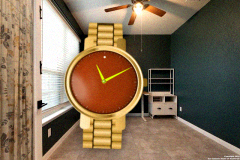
11.10
